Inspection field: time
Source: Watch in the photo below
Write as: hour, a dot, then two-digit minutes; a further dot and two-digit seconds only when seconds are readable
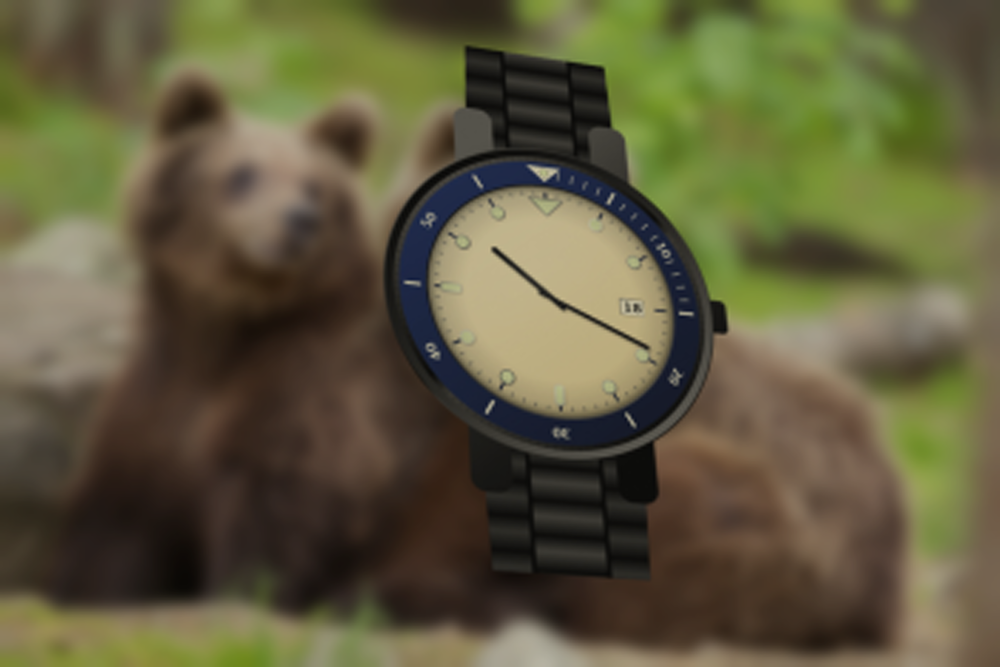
10.19
